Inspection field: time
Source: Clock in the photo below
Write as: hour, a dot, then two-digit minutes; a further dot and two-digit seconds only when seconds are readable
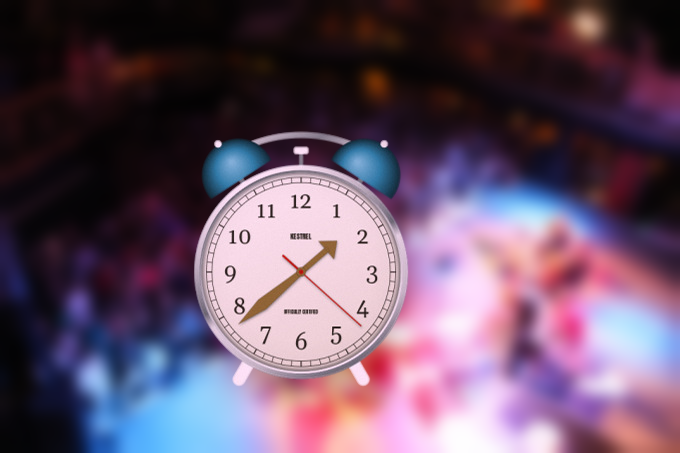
1.38.22
